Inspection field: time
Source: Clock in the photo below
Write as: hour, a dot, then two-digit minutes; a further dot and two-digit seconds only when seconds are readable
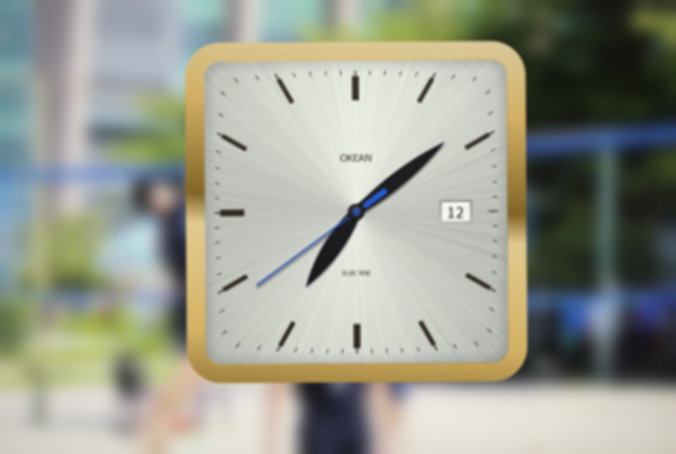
7.08.39
